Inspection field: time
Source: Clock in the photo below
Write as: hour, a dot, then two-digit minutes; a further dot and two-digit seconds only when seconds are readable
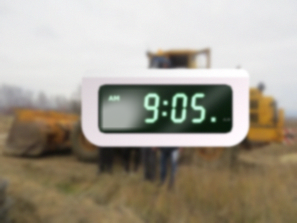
9.05
